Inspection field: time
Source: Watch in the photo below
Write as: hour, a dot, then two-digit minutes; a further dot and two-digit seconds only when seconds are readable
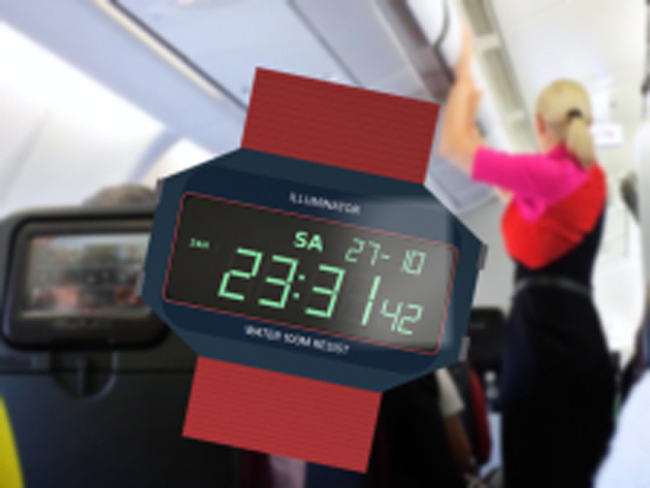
23.31.42
